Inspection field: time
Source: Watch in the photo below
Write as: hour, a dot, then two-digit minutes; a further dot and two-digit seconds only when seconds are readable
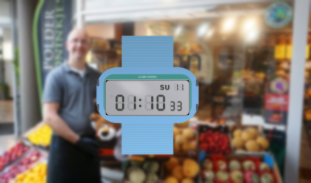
1.10.33
